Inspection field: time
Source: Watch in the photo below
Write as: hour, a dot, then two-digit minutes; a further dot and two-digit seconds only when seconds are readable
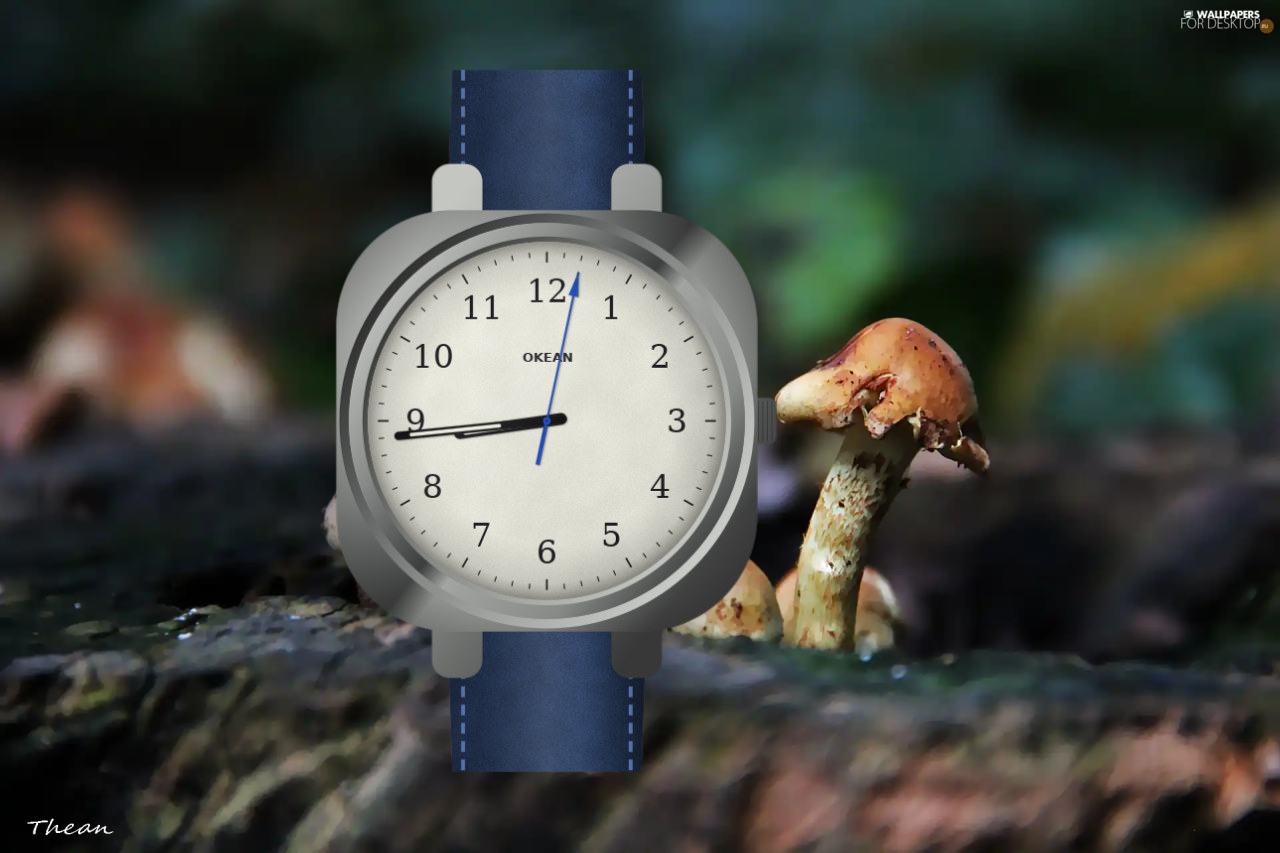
8.44.02
